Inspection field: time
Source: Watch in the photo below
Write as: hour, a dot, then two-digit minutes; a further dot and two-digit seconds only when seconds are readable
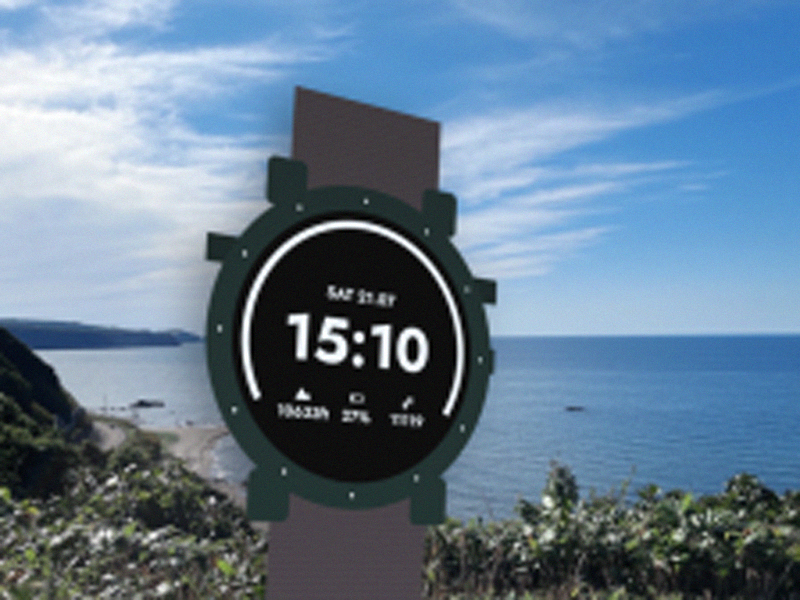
15.10
